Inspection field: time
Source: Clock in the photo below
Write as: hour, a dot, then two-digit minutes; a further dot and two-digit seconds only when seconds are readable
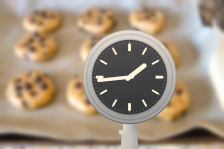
1.44
